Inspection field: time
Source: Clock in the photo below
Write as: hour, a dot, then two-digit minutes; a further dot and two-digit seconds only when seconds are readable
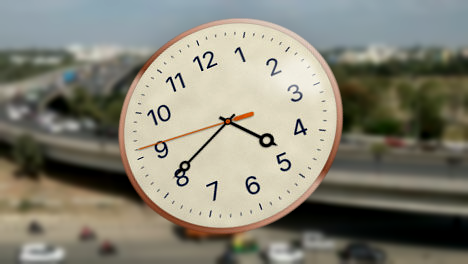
4.40.46
